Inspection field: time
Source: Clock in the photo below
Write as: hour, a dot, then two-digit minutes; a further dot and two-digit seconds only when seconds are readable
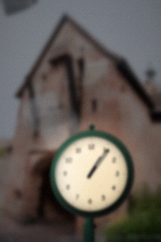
1.06
